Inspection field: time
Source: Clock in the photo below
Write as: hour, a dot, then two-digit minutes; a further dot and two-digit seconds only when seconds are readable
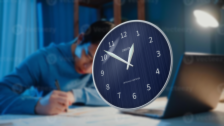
12.52
